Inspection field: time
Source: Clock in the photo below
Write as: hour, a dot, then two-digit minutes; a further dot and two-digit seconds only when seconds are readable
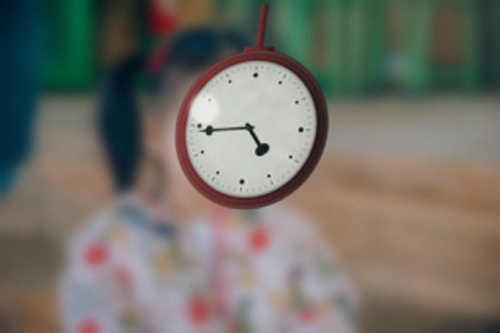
4.44
